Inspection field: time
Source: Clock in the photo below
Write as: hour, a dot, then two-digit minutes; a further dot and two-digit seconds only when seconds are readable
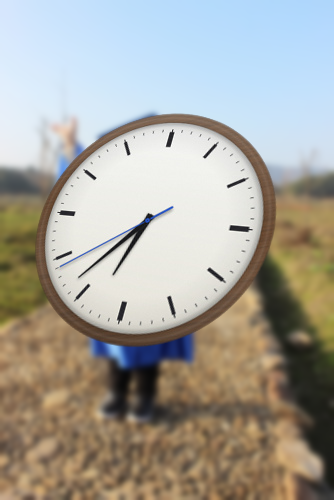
6.36.39
